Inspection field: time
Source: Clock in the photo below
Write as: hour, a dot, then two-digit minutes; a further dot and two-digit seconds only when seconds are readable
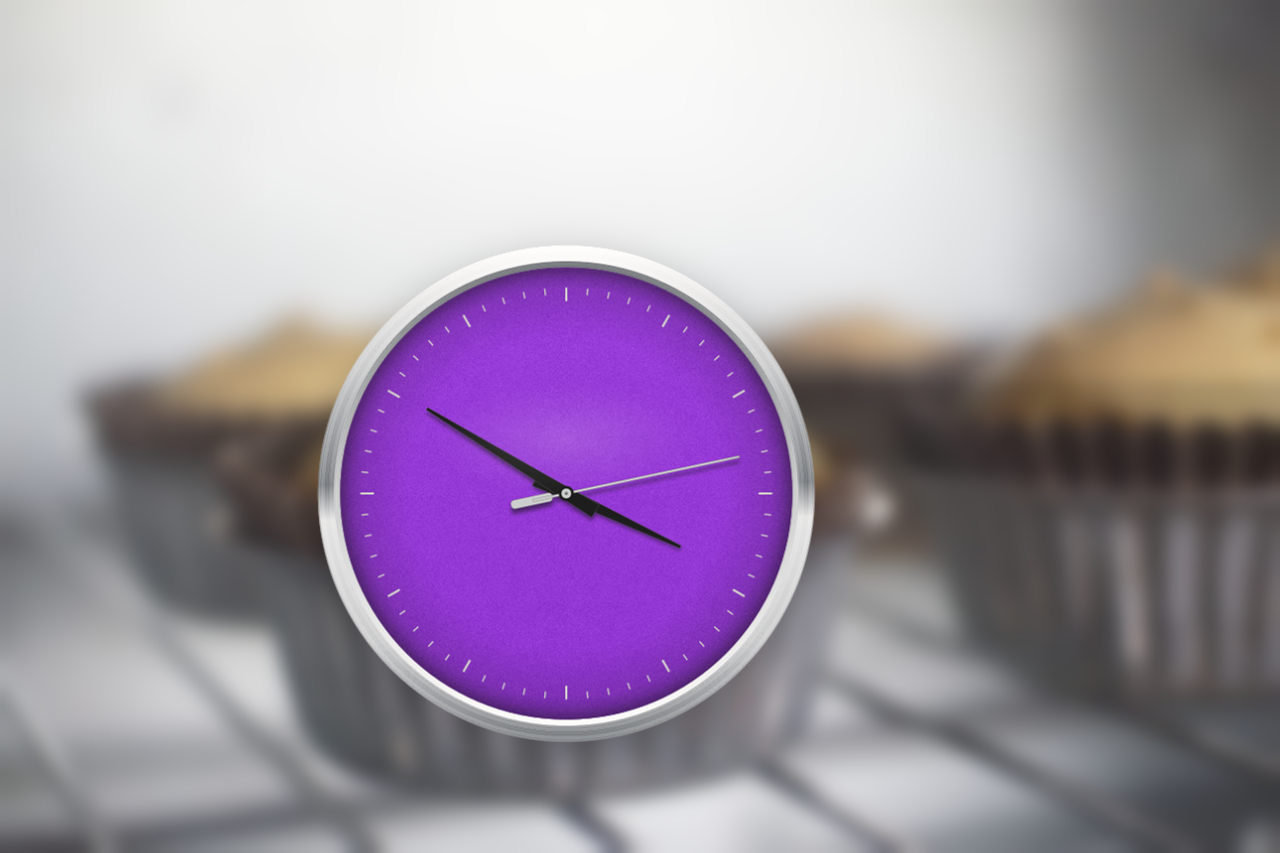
3.50.13
